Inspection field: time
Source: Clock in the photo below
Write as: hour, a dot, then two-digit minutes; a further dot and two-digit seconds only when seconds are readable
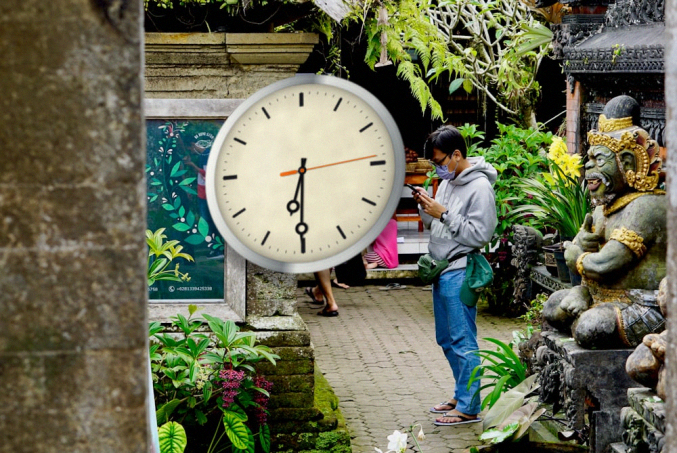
6.30.14
